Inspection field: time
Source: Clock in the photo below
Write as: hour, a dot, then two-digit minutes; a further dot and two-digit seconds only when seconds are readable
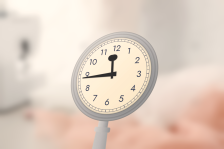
11.44
